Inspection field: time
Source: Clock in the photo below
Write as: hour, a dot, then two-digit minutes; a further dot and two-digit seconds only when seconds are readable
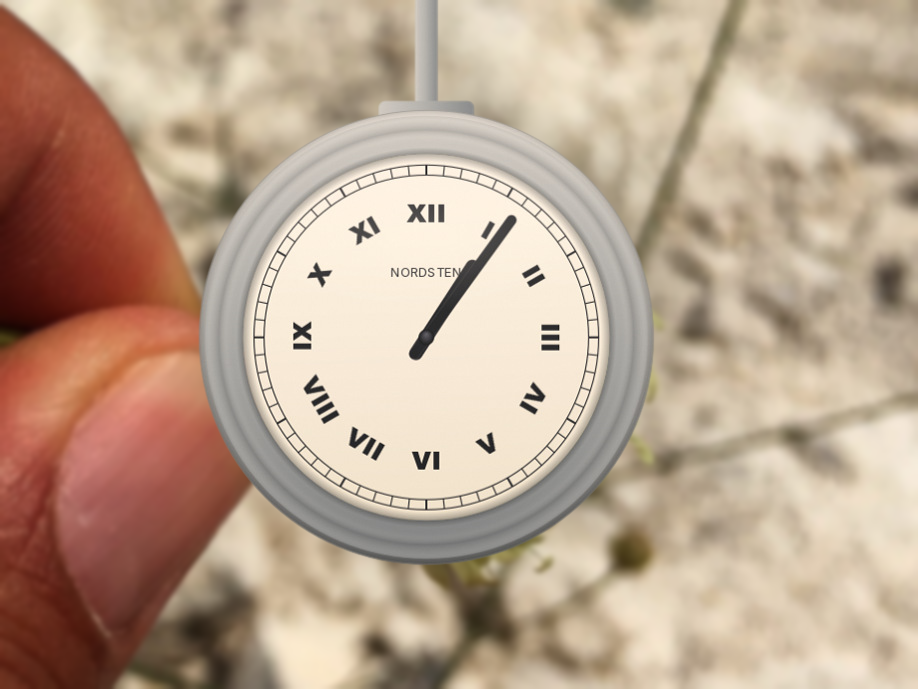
1.06
